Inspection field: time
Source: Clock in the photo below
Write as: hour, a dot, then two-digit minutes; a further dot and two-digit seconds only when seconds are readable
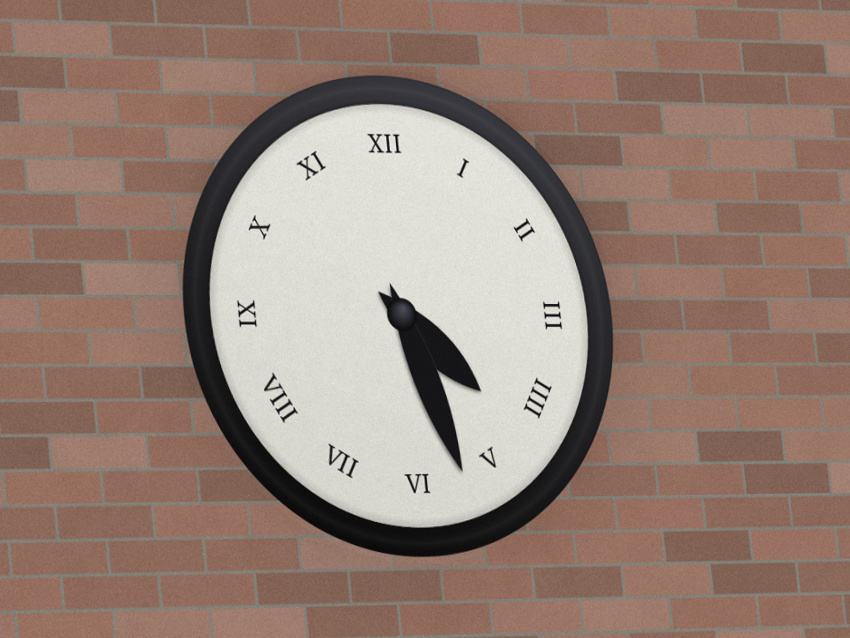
4.27
